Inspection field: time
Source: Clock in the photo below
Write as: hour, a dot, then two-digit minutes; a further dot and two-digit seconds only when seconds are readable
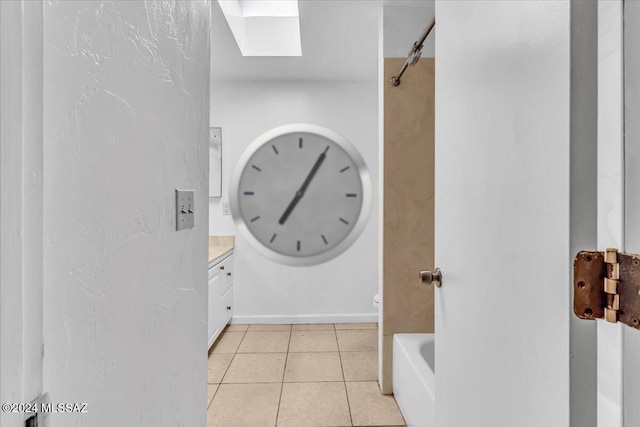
7.05
